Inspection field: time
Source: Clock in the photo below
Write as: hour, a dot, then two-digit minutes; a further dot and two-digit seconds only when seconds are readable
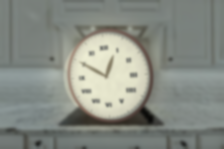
12.50
